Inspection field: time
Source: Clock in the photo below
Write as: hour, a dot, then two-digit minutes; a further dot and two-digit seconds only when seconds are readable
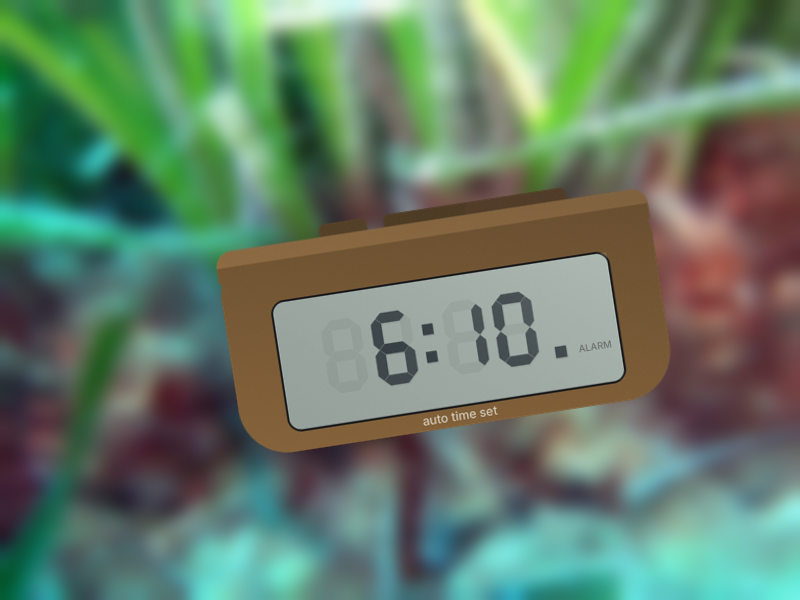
6.10
